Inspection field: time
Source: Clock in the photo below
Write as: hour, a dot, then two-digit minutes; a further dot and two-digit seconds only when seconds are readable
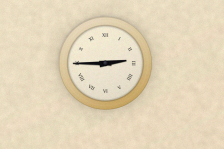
2.45
